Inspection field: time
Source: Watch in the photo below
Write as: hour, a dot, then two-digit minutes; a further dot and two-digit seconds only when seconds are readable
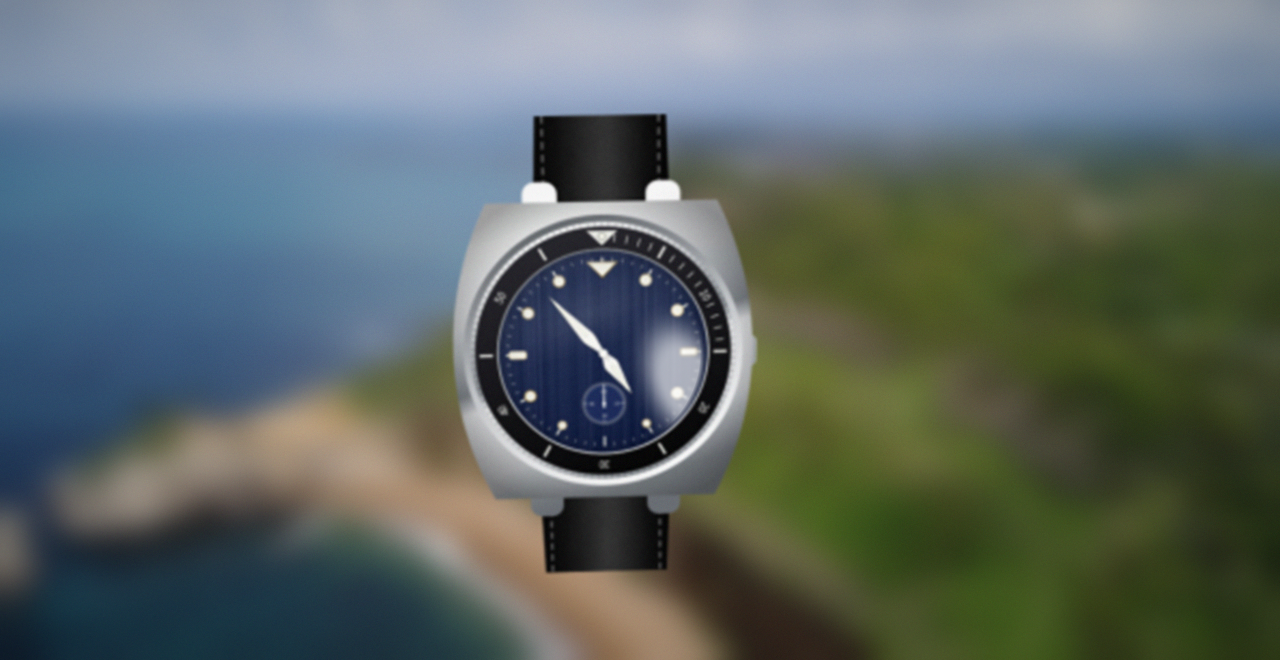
4.53
